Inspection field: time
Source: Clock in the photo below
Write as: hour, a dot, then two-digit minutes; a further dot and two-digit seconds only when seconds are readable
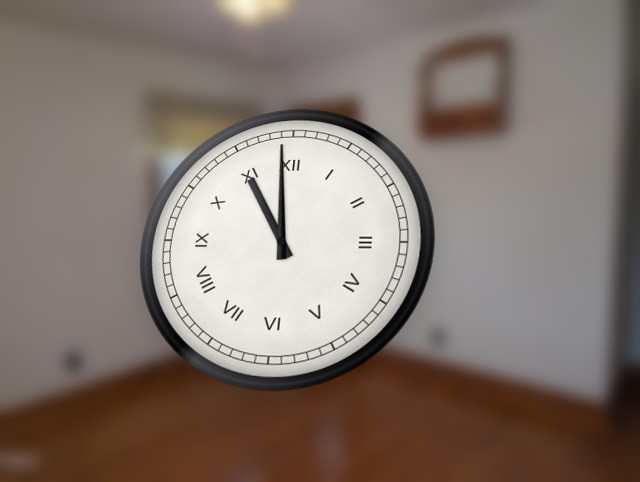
10.59
